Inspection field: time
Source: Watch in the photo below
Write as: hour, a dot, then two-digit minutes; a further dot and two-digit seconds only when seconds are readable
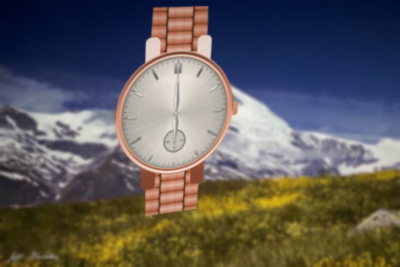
6.00
